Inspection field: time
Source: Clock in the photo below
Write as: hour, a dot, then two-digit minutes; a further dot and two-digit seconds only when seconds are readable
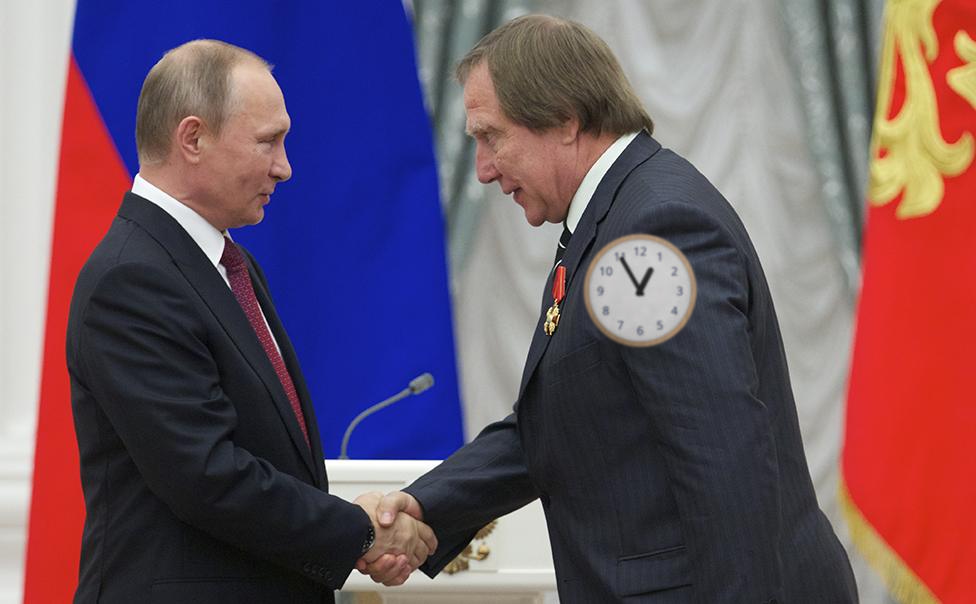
12.55
